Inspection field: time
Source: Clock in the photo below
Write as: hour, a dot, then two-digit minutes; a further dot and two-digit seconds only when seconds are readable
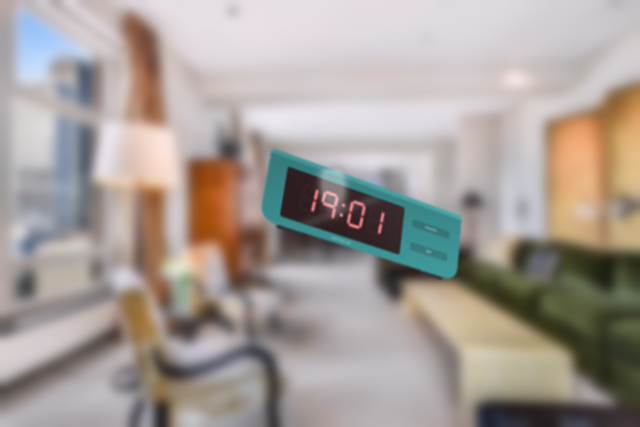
19.01
